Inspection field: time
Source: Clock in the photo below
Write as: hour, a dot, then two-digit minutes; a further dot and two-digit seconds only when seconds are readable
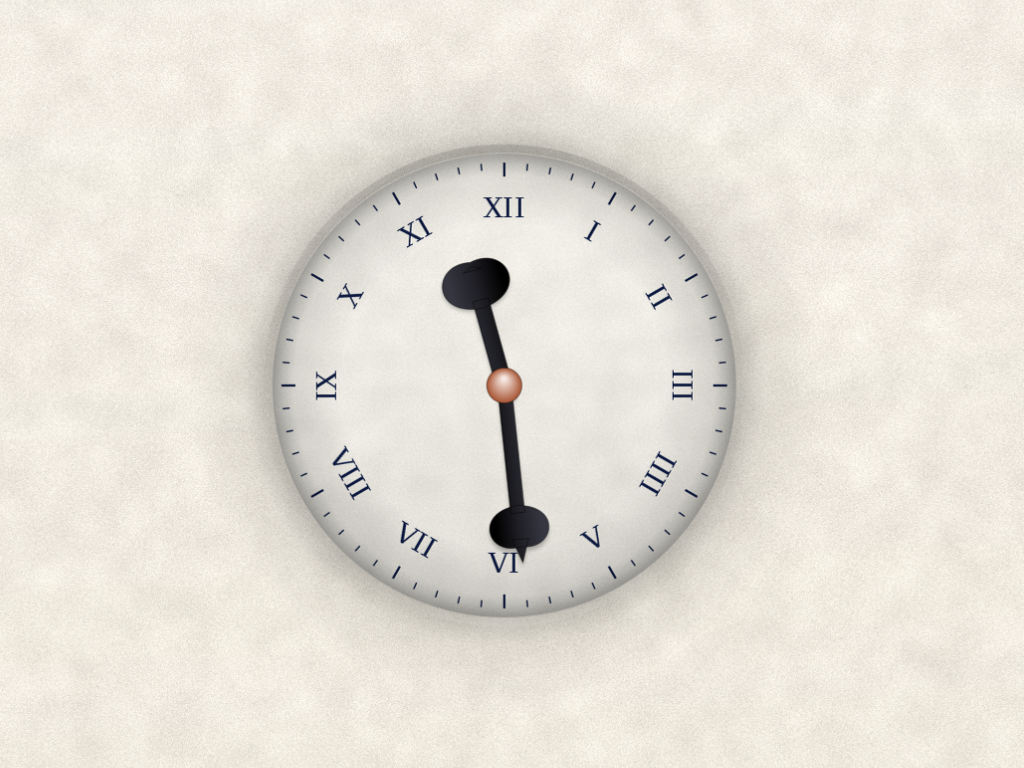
11.29
